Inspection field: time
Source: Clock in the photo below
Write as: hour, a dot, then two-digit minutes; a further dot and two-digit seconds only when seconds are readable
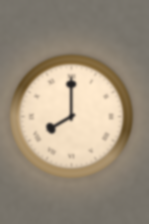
8.00
